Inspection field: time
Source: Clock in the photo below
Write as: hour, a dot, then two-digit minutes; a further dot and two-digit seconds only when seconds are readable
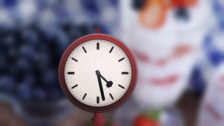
4.28
